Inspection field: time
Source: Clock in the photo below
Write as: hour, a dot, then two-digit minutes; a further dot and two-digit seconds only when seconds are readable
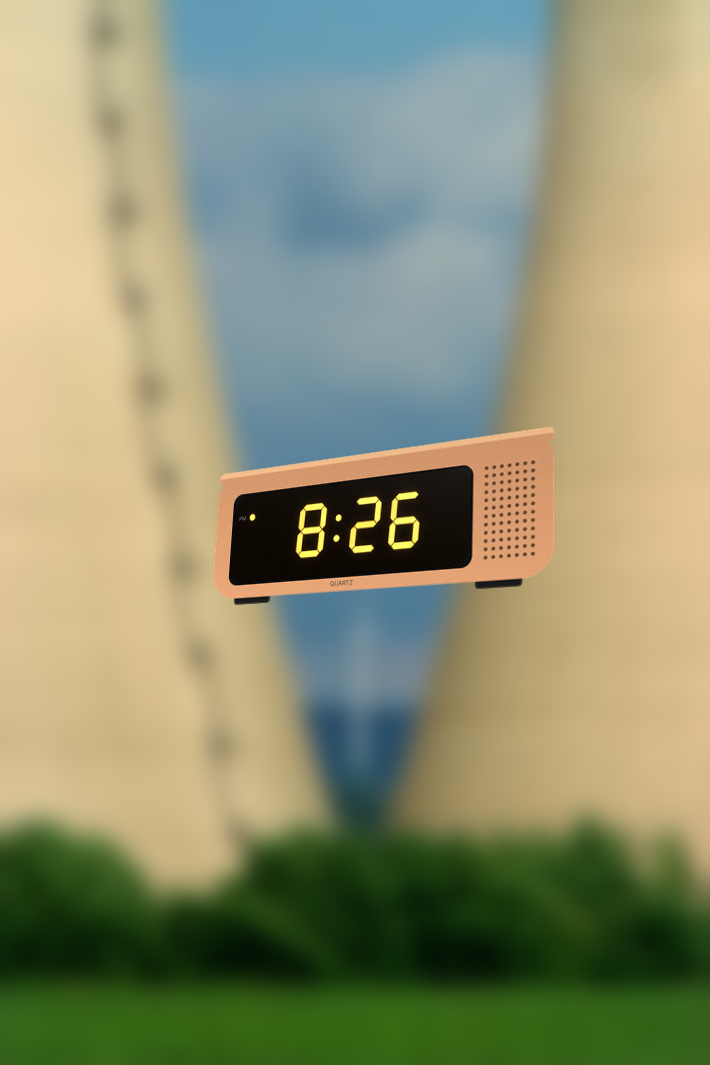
8.26
